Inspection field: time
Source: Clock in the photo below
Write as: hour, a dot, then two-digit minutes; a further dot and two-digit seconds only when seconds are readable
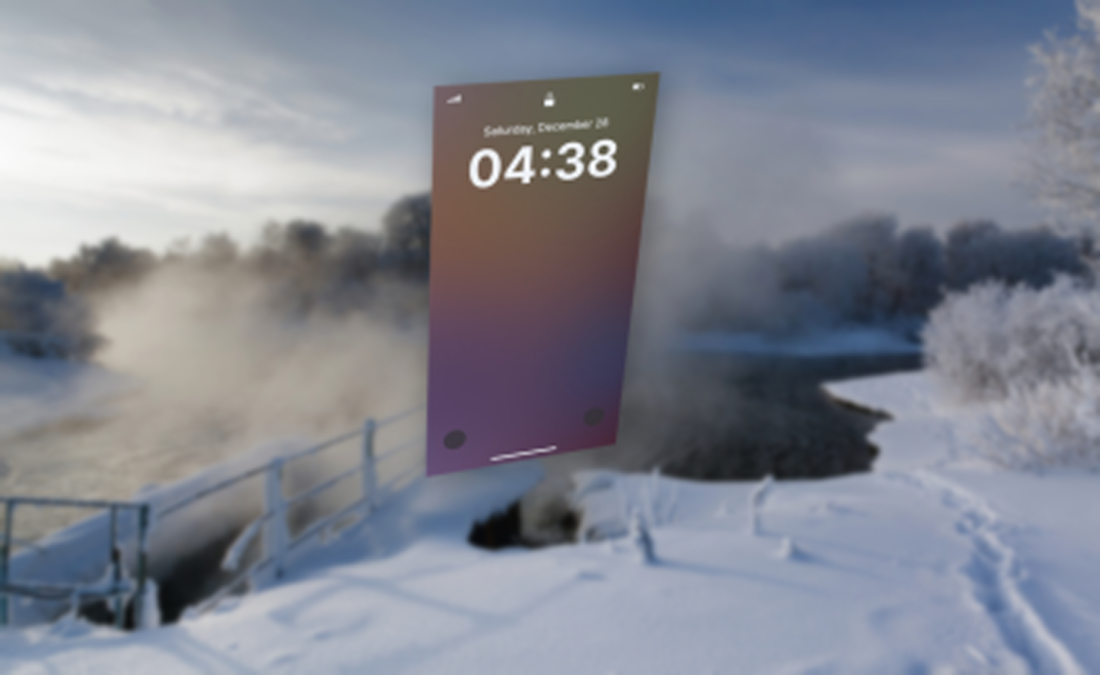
4.38
